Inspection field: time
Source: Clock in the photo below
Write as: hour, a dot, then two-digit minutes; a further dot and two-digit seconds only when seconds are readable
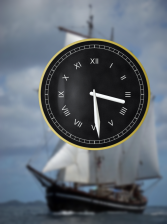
3.29
